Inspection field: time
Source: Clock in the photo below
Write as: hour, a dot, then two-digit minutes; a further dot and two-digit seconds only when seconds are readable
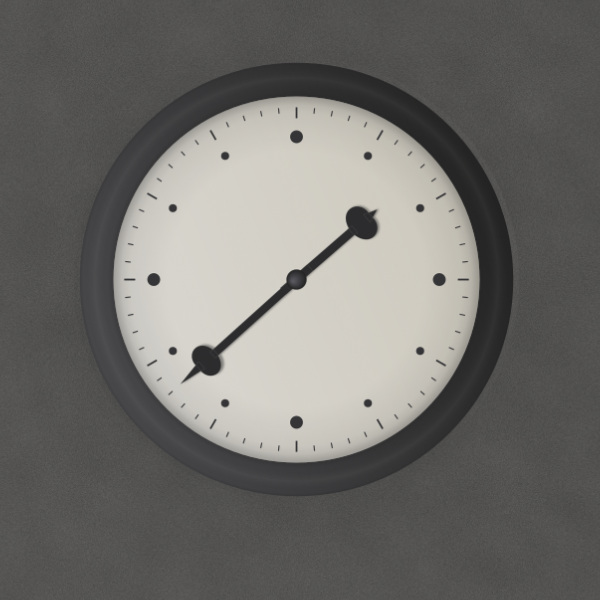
1.38
